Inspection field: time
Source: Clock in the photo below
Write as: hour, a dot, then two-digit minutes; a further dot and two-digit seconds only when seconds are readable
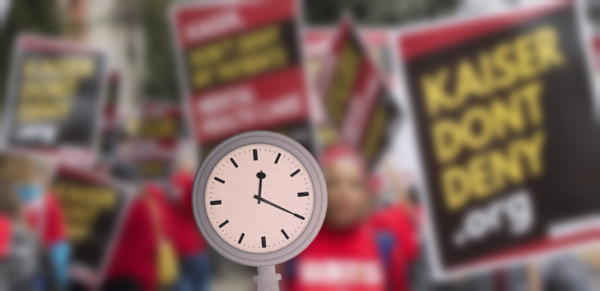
12.20
